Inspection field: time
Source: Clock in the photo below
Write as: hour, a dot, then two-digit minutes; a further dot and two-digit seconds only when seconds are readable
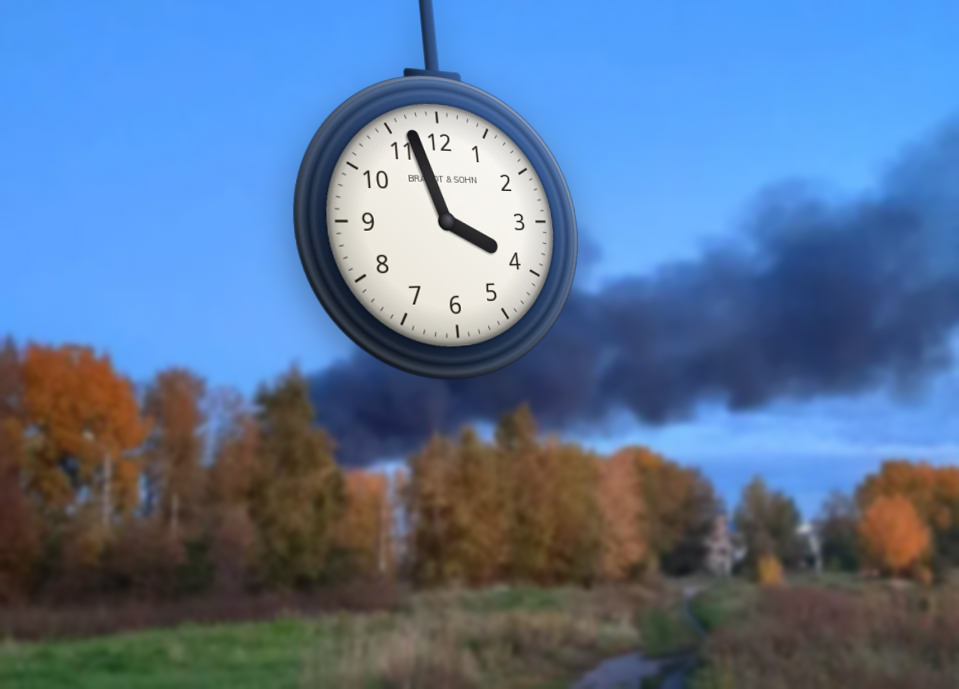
3.57
